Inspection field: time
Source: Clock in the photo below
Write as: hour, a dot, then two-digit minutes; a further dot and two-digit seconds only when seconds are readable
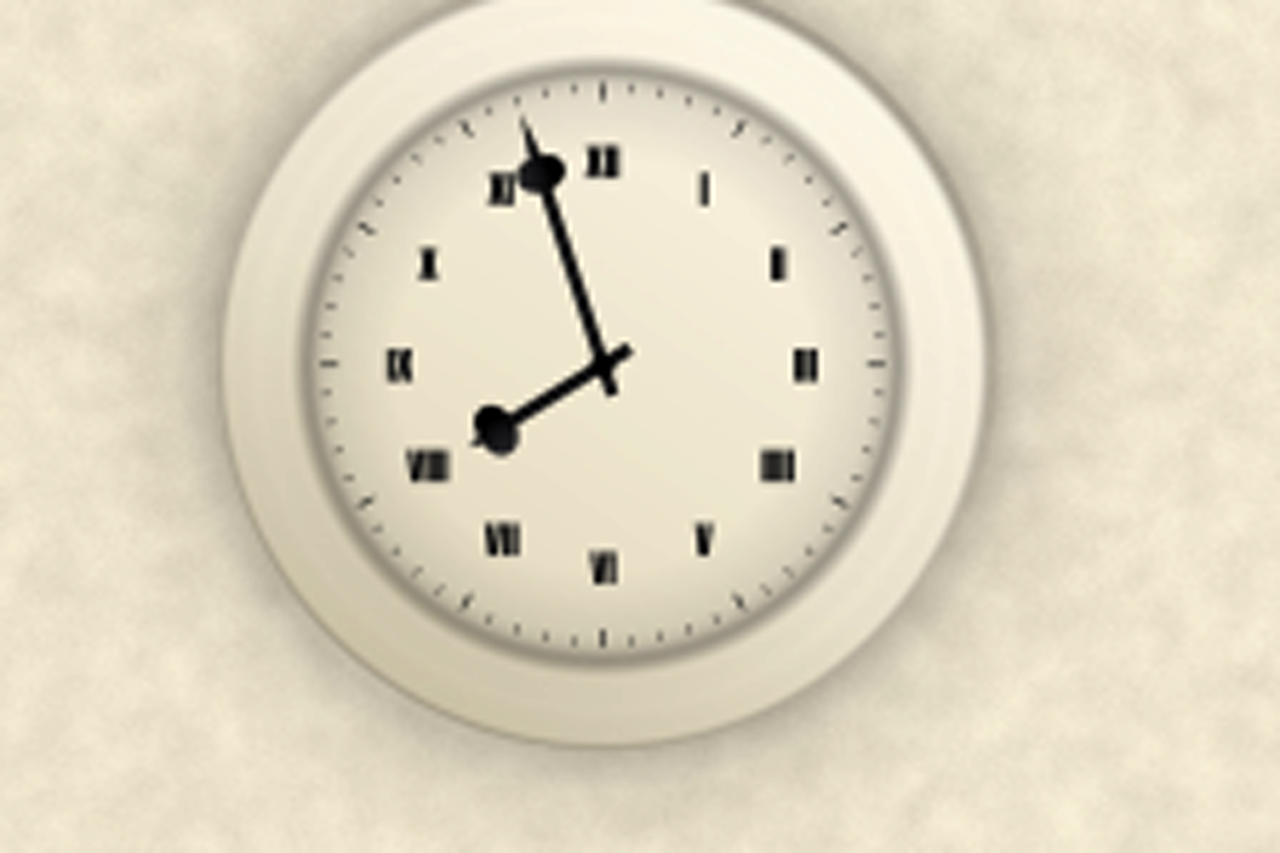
7.57
